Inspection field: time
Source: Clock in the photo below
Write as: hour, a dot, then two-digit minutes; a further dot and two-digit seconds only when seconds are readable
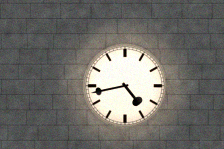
4.43
